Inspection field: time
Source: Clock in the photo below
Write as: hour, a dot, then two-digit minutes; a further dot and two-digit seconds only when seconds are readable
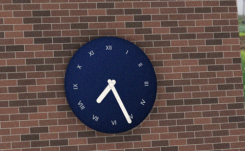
7.26
